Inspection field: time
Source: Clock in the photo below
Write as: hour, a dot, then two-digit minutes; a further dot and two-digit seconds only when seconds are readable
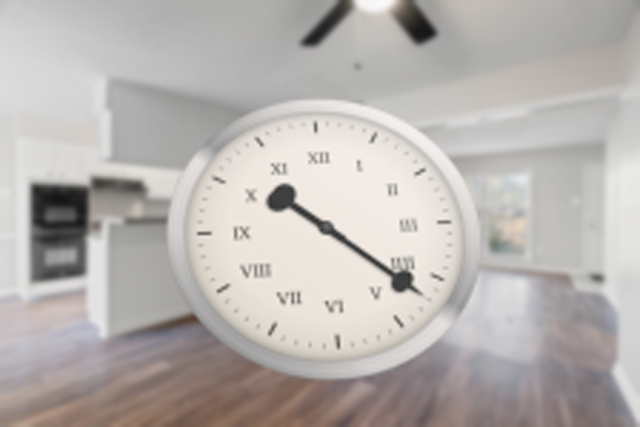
10.22
